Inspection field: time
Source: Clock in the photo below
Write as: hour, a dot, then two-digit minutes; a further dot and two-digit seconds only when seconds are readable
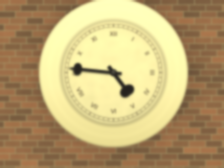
4.46
